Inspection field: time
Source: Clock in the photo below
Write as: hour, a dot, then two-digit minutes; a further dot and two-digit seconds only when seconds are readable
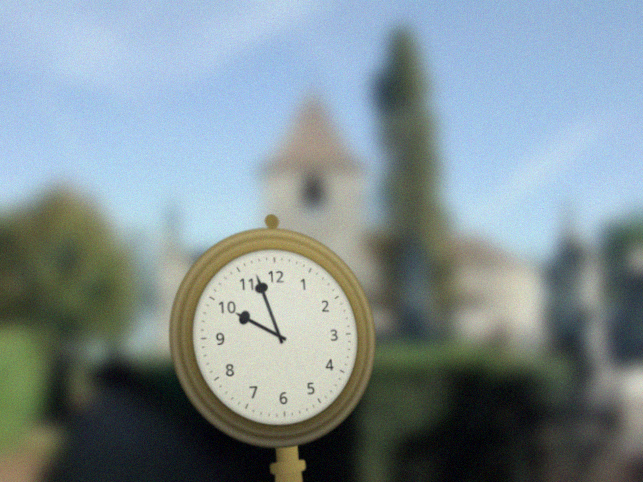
9.57
